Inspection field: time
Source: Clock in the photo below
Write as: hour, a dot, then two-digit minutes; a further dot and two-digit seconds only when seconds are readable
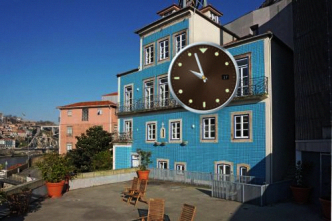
9.57
